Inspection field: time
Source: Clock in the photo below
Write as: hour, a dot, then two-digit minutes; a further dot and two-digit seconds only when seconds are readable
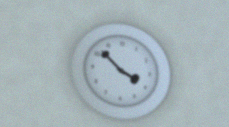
3.52
